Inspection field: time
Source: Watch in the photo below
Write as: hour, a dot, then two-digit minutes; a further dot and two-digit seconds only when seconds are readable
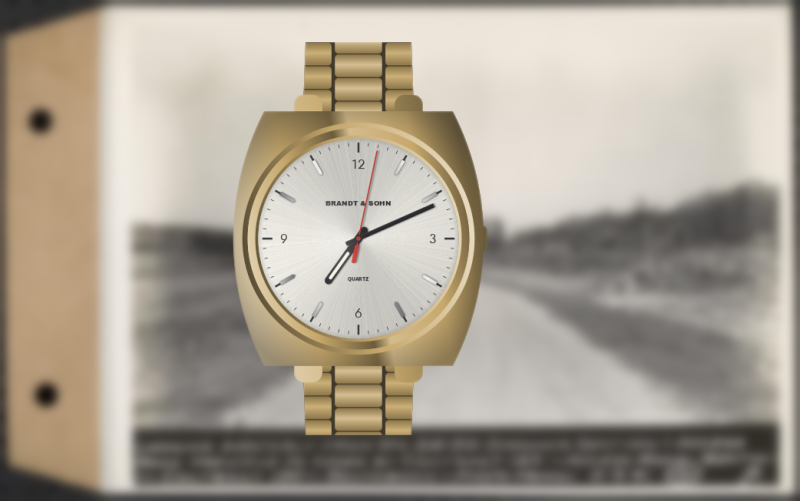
7.11.02
